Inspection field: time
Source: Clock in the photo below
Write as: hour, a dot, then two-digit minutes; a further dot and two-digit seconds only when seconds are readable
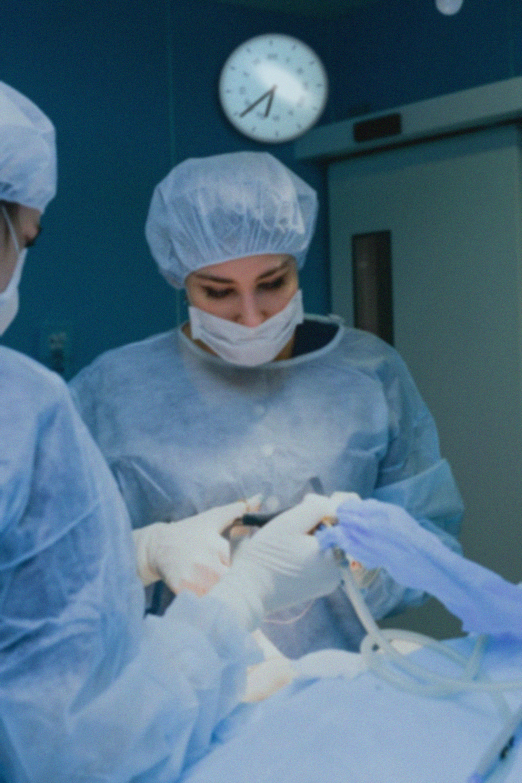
6.39
